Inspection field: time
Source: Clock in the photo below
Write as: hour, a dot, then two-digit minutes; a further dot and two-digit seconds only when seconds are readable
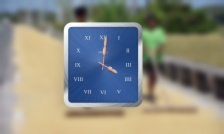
4.01
